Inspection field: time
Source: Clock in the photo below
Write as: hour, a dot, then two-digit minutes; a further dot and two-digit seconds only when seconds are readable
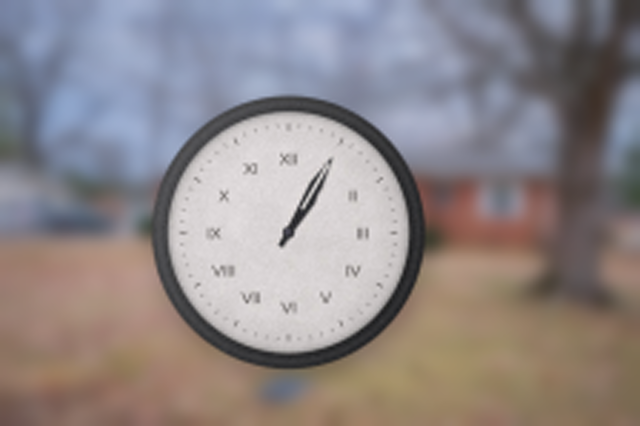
1.05
